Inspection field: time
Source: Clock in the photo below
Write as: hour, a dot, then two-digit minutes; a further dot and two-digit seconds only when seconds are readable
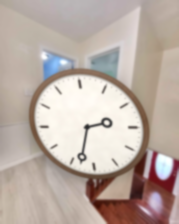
2.33
